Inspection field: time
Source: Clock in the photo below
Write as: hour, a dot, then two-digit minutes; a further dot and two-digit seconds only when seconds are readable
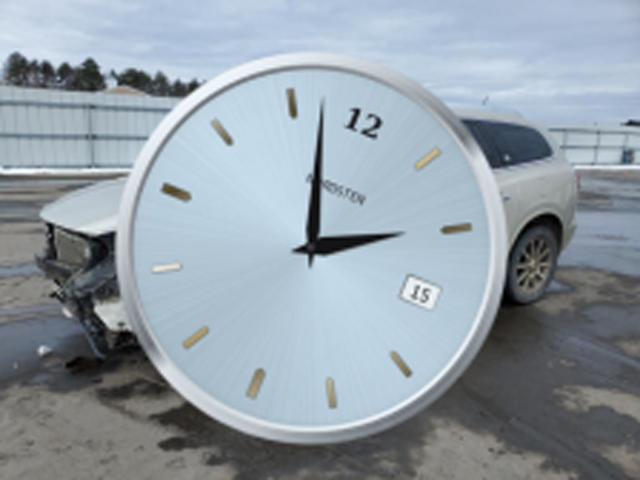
1.57
